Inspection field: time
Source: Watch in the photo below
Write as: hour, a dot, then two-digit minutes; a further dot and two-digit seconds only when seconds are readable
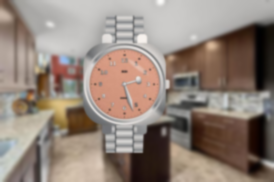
2.27
